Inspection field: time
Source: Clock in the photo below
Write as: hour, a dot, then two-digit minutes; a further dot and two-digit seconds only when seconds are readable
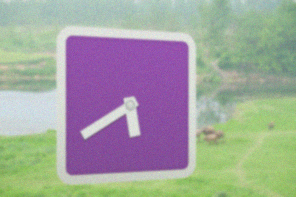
5.40
